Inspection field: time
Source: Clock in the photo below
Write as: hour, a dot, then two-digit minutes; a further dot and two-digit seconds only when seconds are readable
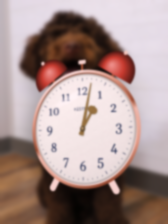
1.02
